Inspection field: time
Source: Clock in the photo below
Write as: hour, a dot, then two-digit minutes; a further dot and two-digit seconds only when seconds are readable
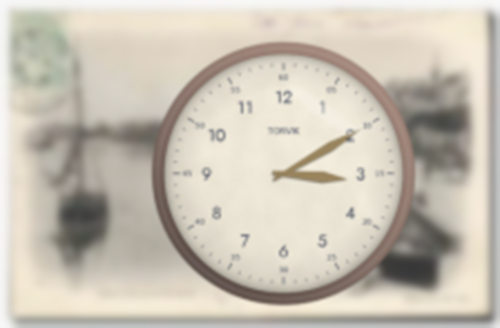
3.10
